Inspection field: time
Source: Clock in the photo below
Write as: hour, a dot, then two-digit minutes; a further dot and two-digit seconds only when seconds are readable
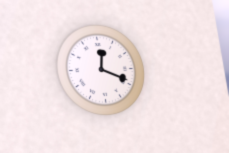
12.19
